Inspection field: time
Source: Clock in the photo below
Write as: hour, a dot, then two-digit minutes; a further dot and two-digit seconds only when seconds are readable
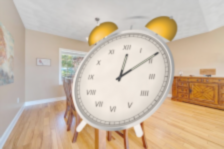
12.09
